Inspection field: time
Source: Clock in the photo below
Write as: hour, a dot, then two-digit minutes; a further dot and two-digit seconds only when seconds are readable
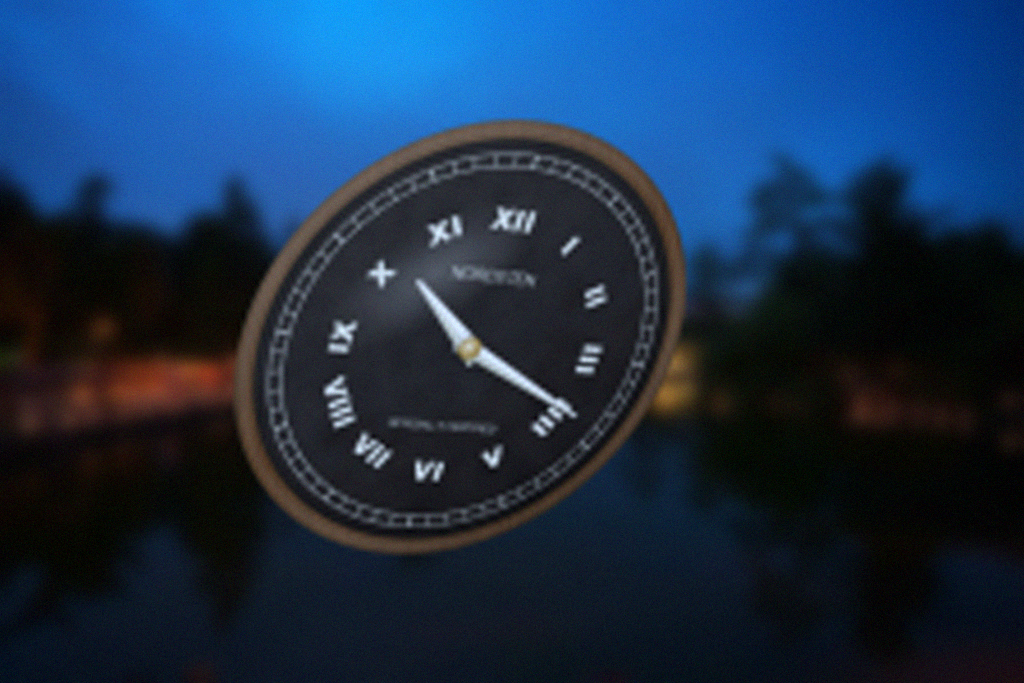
10.19
